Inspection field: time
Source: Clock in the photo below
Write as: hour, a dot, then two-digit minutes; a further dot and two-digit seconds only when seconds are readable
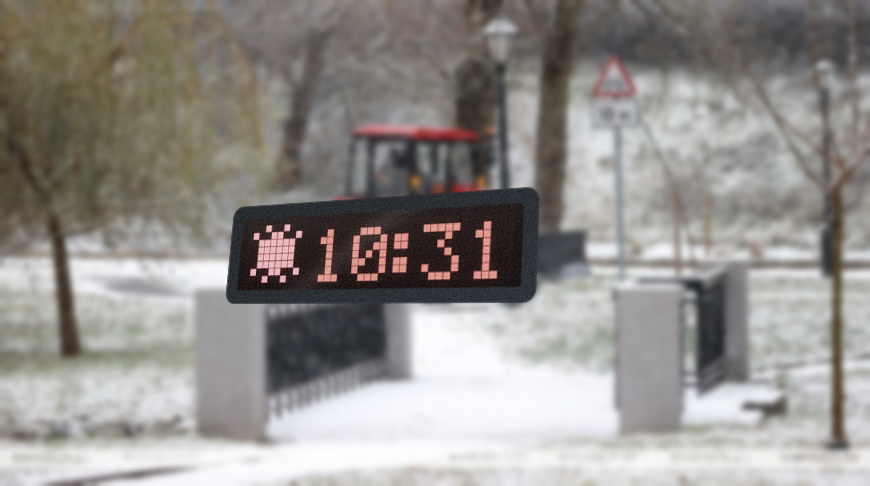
10.31
